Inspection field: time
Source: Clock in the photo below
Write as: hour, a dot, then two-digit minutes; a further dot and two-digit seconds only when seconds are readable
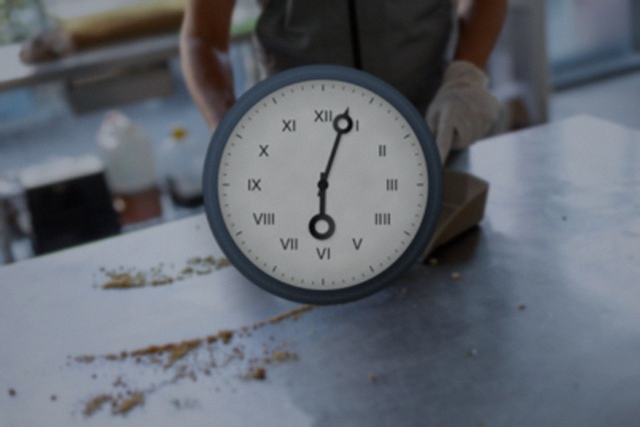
6.03
